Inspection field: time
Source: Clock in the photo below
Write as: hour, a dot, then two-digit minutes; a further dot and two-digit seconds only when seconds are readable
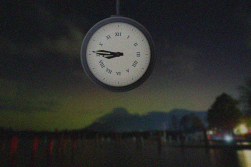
8.46
